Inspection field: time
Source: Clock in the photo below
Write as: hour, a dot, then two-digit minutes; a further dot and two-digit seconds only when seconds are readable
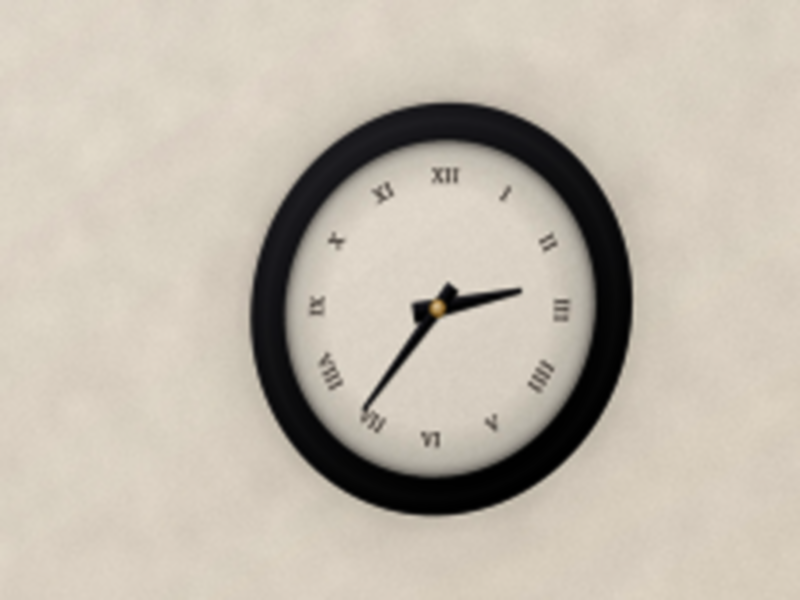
2.36
